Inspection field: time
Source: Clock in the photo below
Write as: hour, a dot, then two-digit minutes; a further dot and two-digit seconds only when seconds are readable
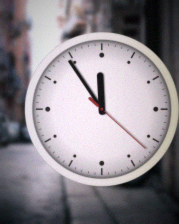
11.54.22
